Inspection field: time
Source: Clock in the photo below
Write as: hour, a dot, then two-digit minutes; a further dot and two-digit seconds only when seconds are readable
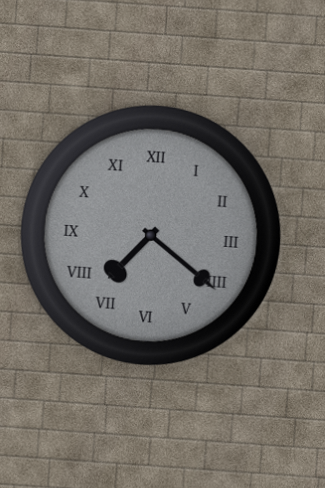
7.21
